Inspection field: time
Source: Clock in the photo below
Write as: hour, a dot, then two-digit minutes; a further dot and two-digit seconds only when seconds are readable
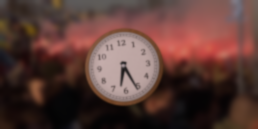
6.26
